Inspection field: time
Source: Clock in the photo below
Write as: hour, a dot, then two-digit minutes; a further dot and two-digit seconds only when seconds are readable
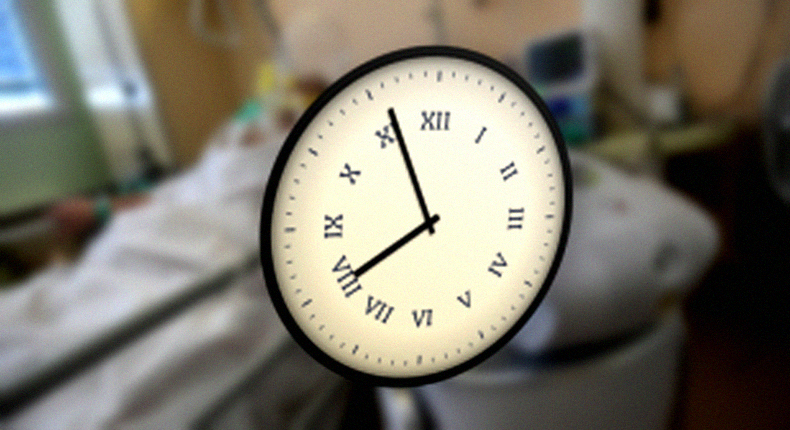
7.56
